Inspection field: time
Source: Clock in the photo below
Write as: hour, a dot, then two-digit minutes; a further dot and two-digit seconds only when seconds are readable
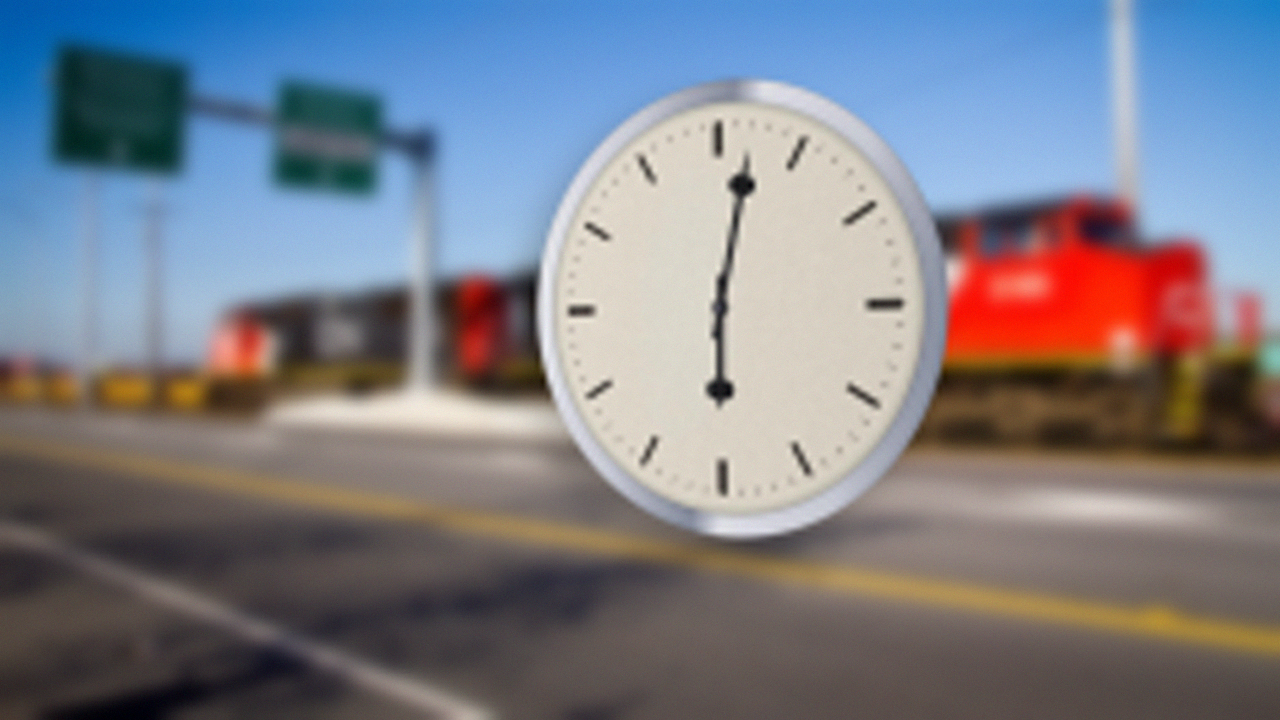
6.02
